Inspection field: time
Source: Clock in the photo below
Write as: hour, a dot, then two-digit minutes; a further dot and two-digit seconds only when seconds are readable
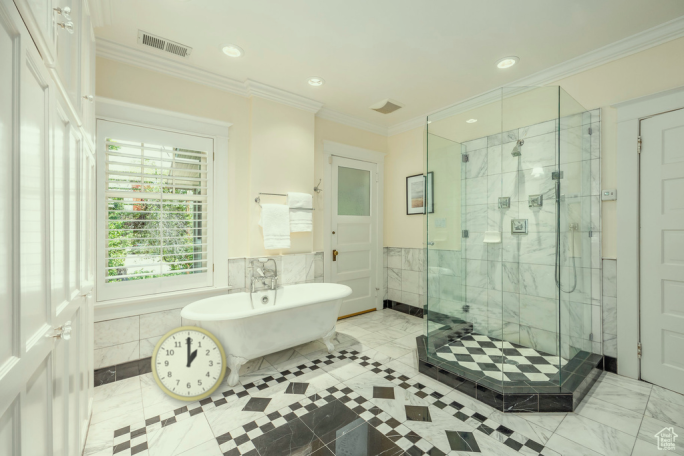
1.00
